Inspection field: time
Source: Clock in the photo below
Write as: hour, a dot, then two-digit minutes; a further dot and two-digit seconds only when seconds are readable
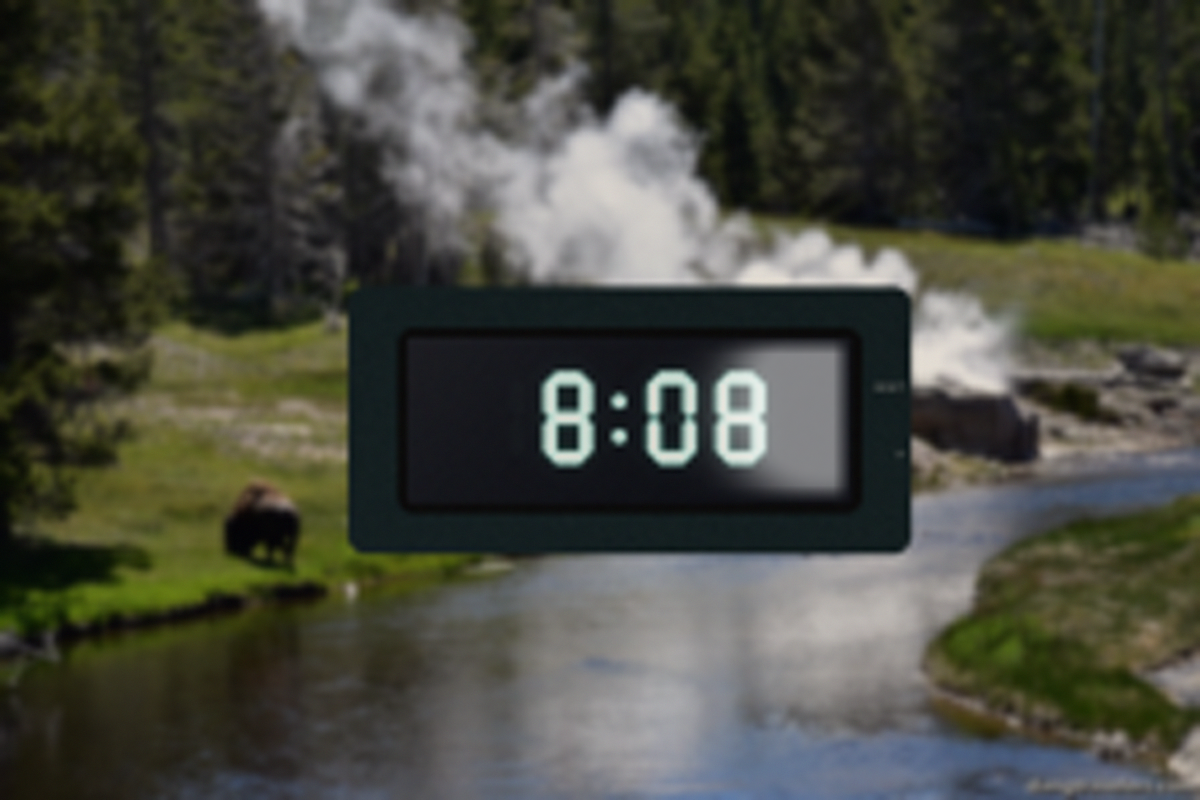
8.08
